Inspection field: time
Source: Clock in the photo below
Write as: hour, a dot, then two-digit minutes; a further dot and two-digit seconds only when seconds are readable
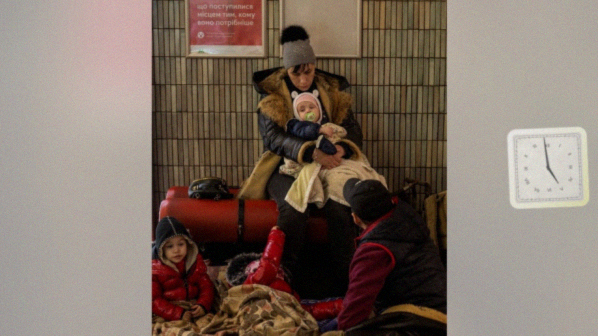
4.59
